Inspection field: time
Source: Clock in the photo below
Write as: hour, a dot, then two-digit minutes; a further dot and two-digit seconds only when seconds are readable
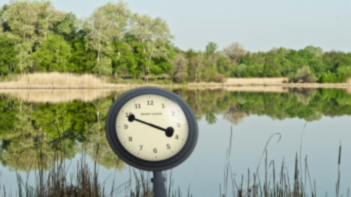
3.49
